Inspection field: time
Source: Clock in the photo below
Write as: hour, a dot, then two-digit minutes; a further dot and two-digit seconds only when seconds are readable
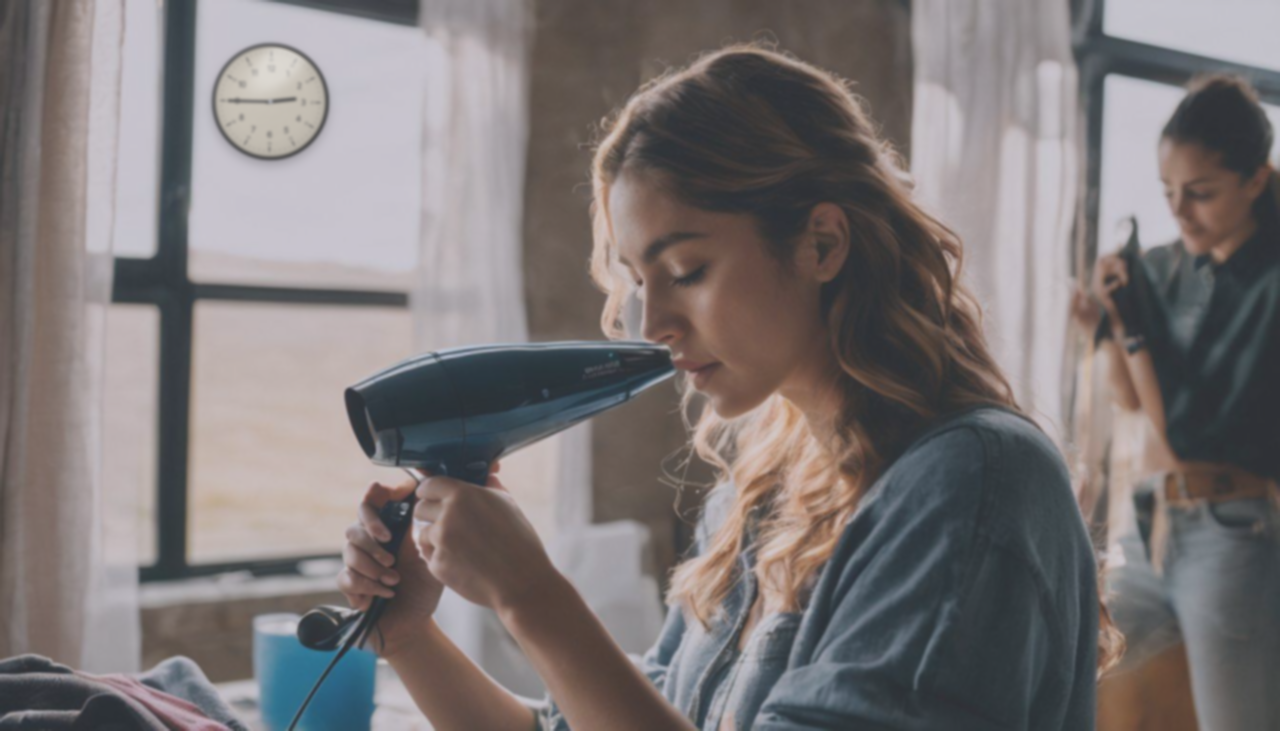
2.45
